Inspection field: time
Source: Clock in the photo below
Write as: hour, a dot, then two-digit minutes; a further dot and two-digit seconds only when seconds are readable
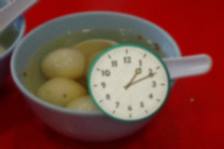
1.11
